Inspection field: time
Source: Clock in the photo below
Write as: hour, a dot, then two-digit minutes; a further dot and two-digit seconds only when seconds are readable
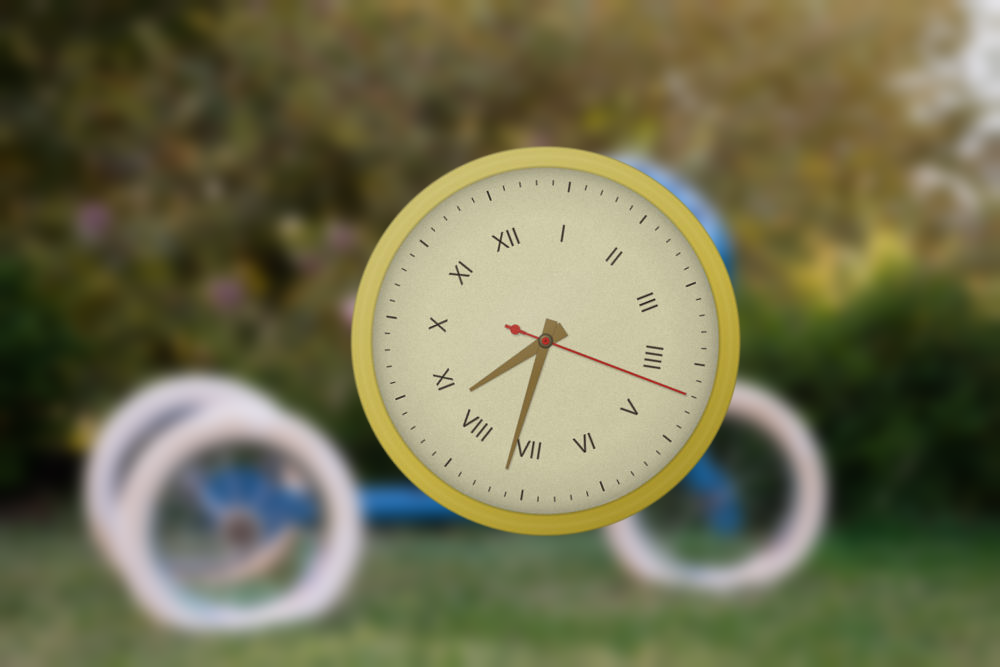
8.36.22
